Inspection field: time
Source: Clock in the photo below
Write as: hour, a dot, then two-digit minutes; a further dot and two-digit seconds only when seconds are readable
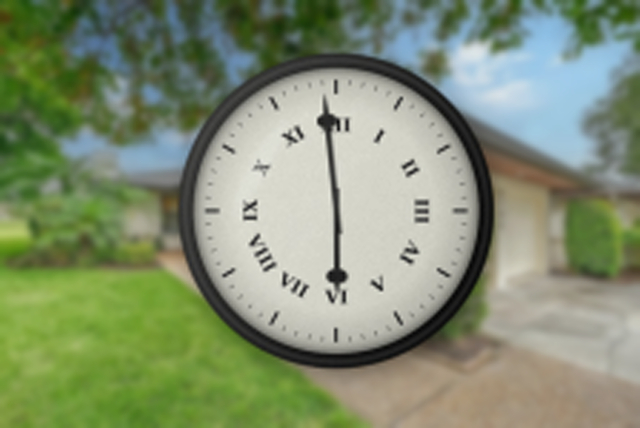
5.59
